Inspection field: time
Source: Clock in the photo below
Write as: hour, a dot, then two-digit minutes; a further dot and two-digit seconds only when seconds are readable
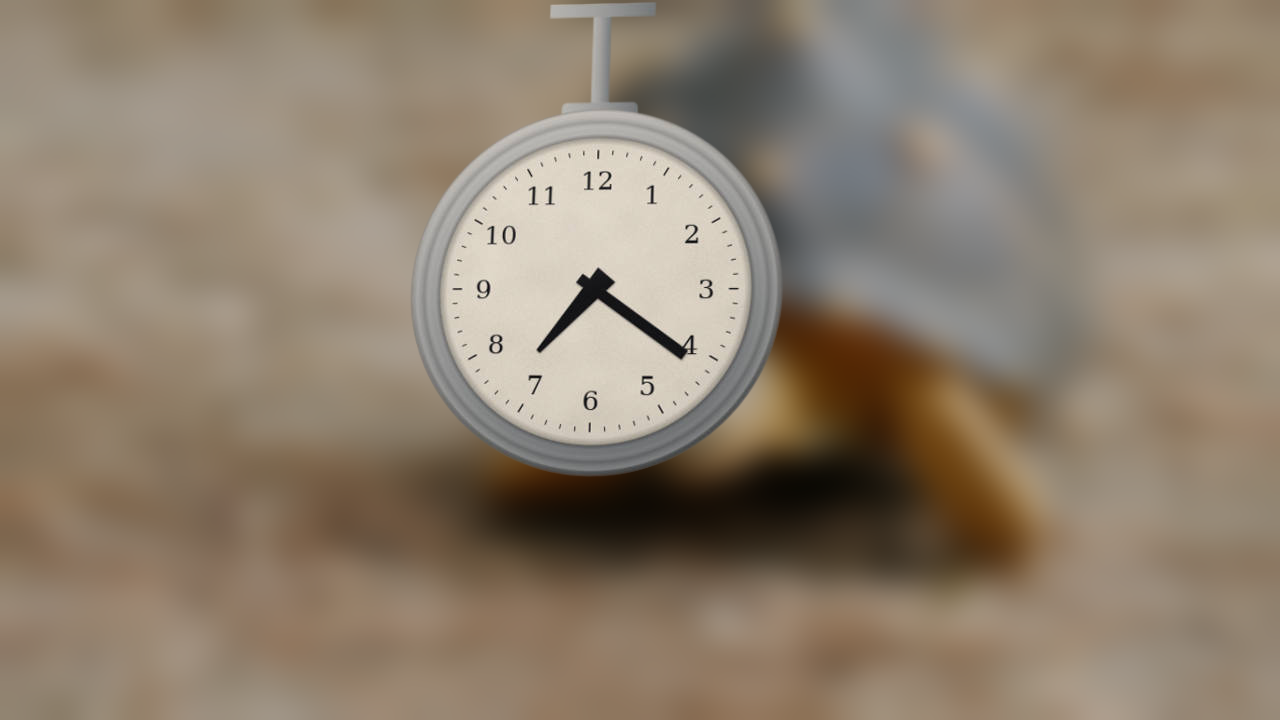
7.21
